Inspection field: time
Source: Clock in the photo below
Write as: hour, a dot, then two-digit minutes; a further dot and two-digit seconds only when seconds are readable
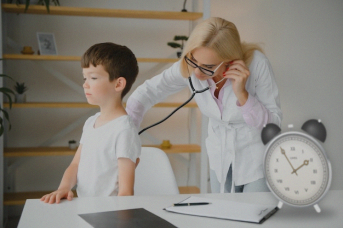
1.55
